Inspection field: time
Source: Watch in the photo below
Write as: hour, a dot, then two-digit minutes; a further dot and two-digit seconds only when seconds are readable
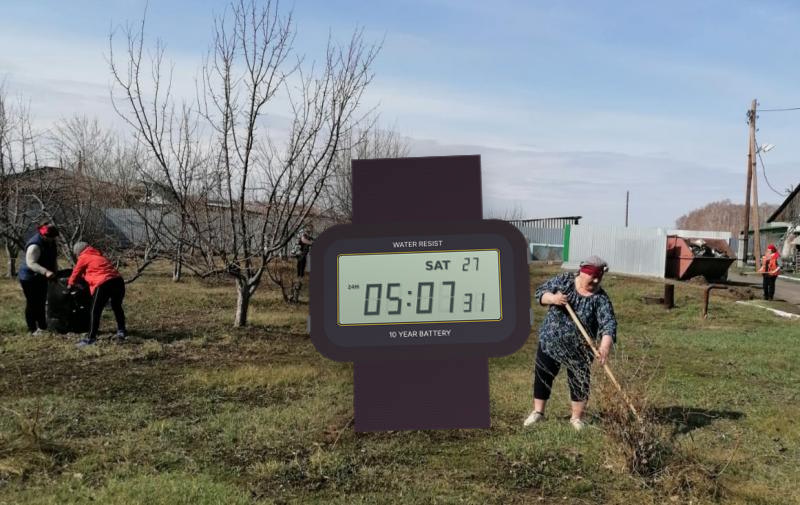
5.07.31
